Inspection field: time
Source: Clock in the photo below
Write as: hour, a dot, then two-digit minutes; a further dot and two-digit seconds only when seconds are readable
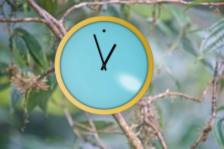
12.57
